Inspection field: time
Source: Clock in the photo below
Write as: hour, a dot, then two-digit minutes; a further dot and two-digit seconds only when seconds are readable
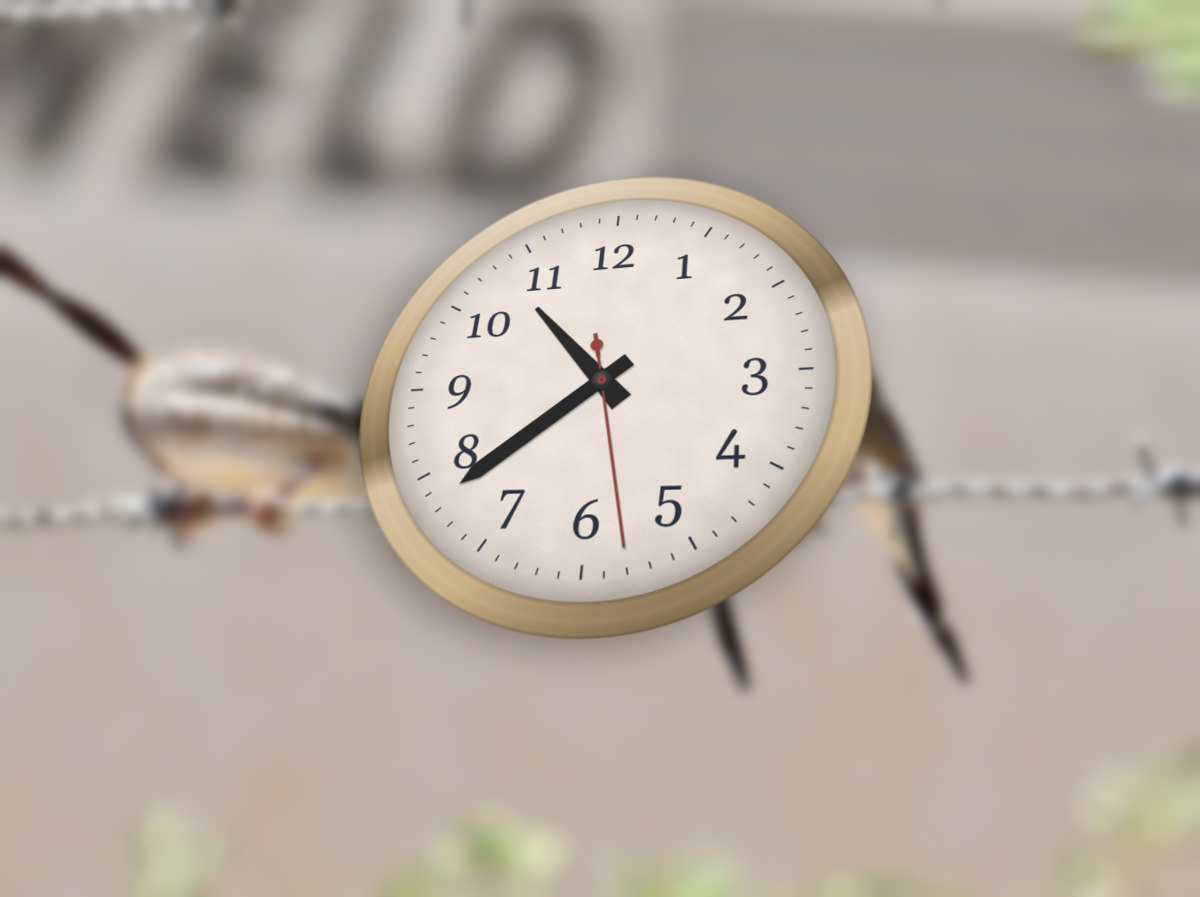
10.38.28
